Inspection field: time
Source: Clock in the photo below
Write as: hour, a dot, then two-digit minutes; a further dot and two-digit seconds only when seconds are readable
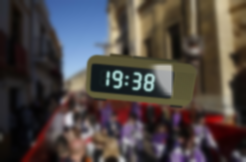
19.38
